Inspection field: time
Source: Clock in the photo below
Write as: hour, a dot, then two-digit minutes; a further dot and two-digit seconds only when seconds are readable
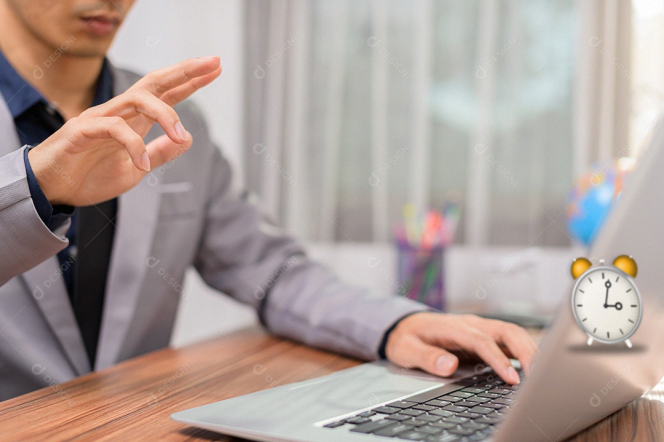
3.02
